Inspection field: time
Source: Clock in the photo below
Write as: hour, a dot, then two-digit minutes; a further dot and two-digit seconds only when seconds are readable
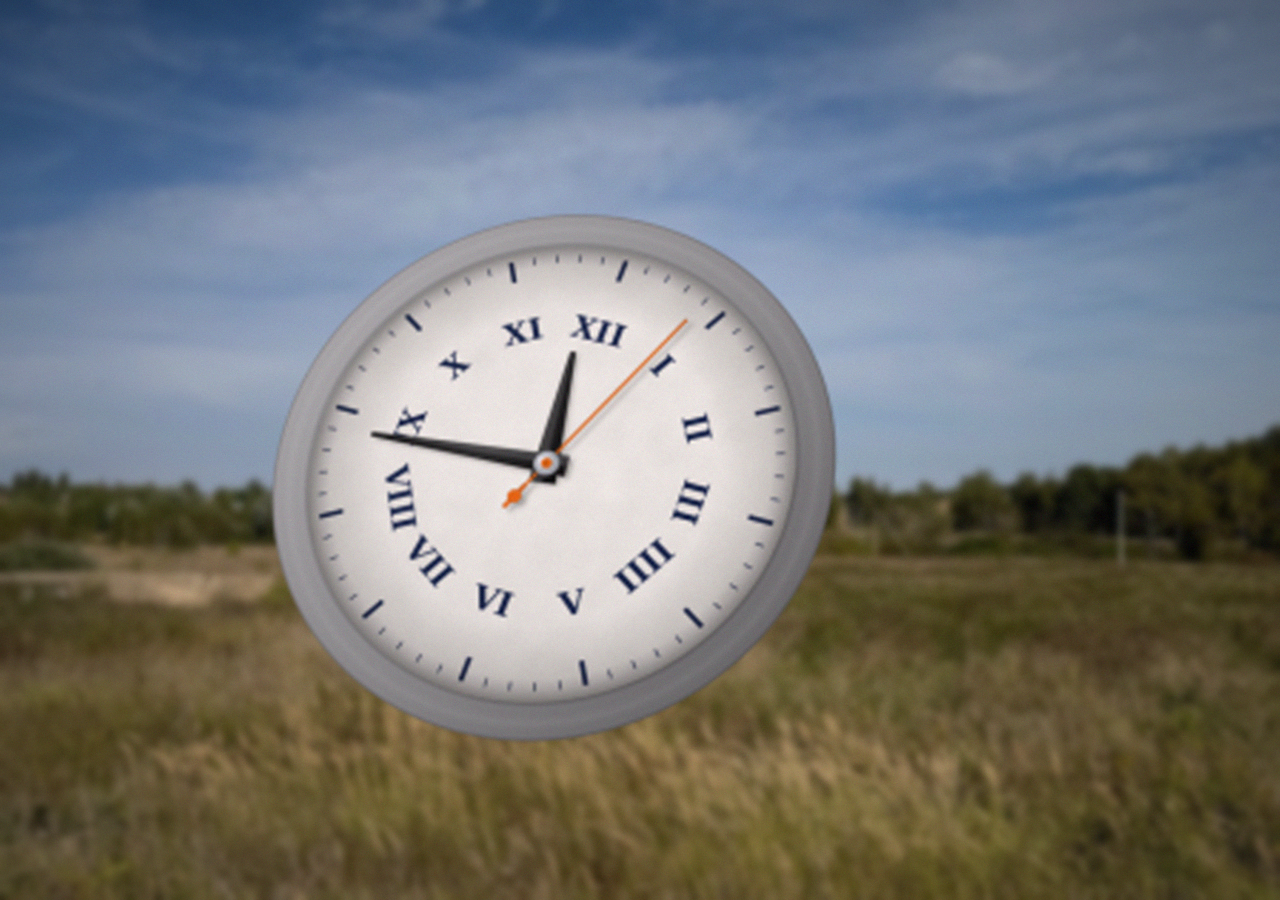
11.44.04
